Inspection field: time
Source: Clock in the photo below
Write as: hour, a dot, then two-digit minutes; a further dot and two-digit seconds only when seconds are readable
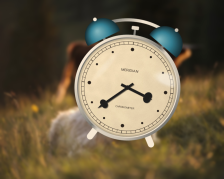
3.38
